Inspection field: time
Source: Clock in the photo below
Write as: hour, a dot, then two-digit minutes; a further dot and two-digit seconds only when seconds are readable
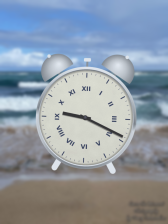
9.19
